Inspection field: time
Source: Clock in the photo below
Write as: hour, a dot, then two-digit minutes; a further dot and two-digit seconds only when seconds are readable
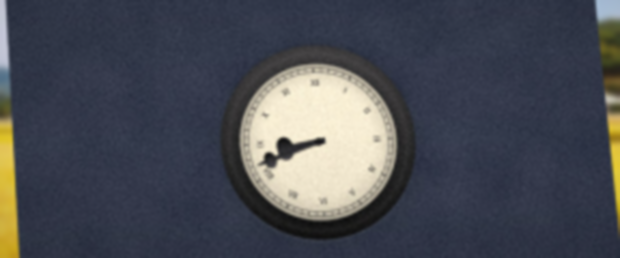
8.42
